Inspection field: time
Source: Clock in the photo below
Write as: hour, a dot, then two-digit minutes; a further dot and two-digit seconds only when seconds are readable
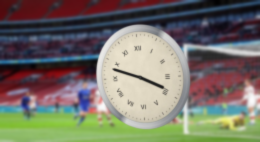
3.48
